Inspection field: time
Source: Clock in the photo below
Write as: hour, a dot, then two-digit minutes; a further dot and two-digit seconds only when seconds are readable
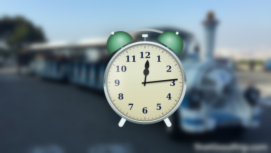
12.14
